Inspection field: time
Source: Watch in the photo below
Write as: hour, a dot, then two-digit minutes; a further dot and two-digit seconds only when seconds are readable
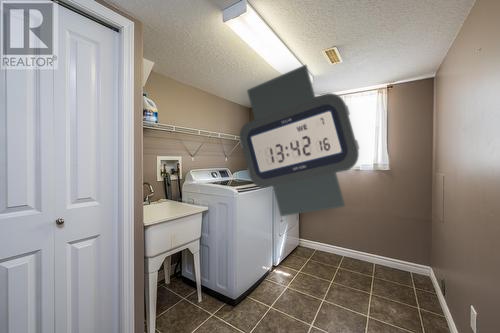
13.42.16
